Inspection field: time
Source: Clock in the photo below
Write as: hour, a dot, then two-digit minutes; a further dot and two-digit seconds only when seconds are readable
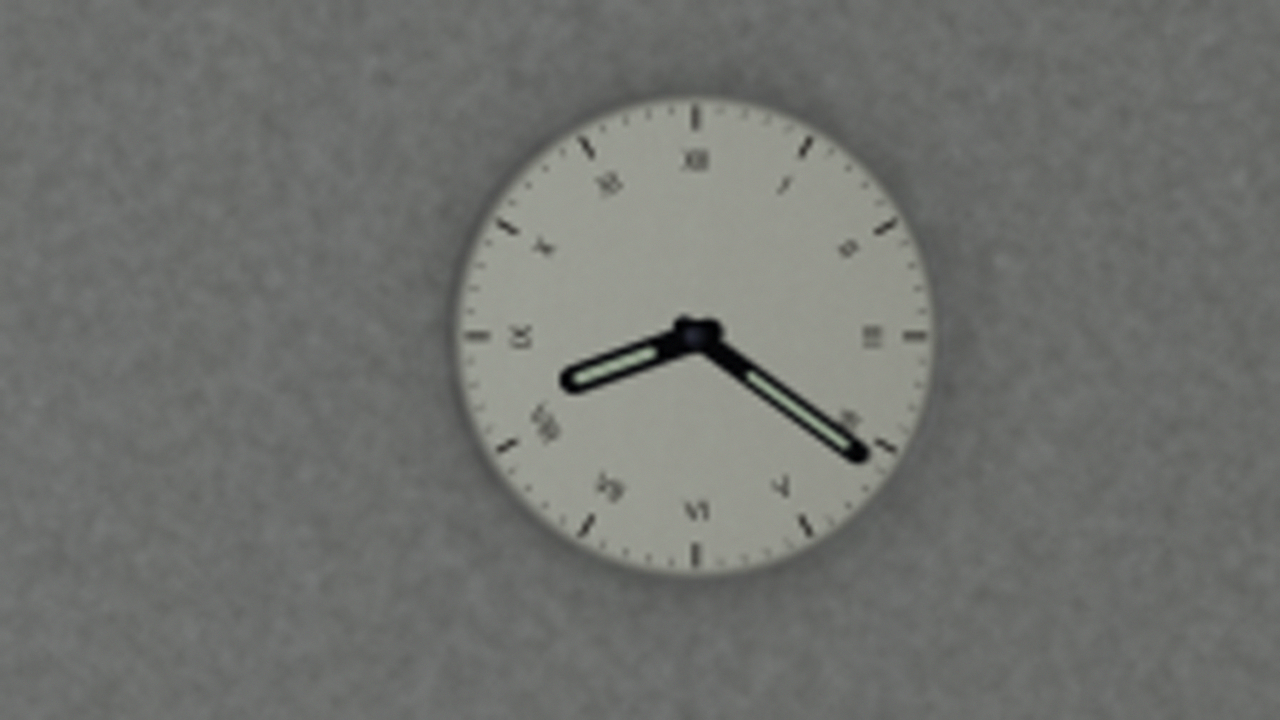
8.21
